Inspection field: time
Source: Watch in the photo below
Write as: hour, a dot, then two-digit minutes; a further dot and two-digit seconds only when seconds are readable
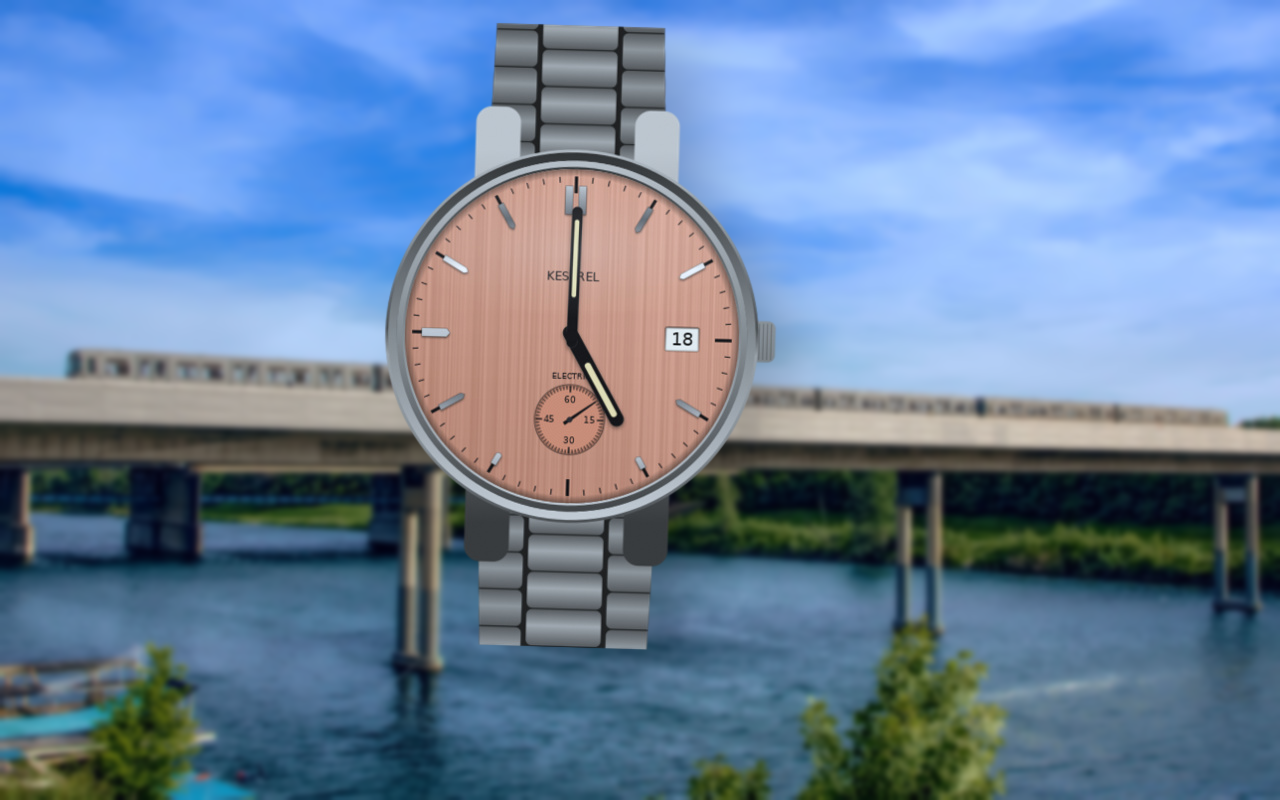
5.00.09
